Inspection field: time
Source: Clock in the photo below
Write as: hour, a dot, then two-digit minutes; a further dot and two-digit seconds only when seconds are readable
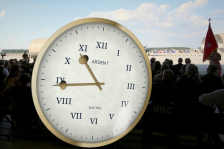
10.44
